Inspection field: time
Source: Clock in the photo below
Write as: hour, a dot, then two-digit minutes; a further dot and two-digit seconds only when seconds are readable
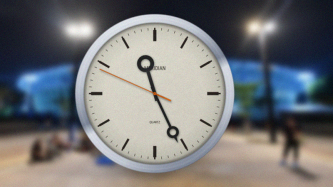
11.25.49
